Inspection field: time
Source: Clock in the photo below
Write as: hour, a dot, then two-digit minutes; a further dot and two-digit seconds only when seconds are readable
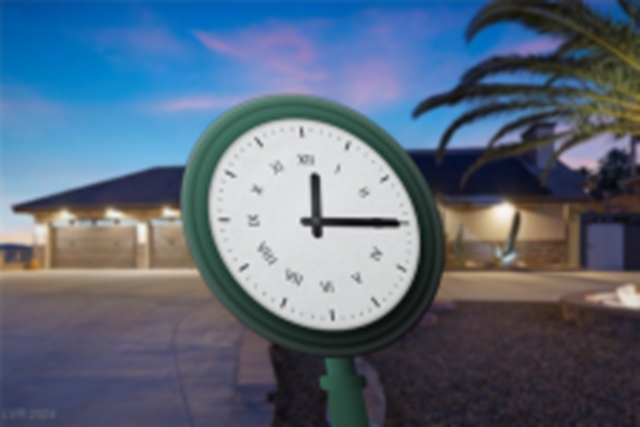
12.15
